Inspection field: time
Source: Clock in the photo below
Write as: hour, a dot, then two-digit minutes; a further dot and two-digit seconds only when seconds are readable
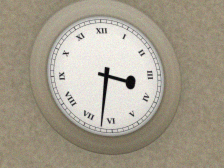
3.32
